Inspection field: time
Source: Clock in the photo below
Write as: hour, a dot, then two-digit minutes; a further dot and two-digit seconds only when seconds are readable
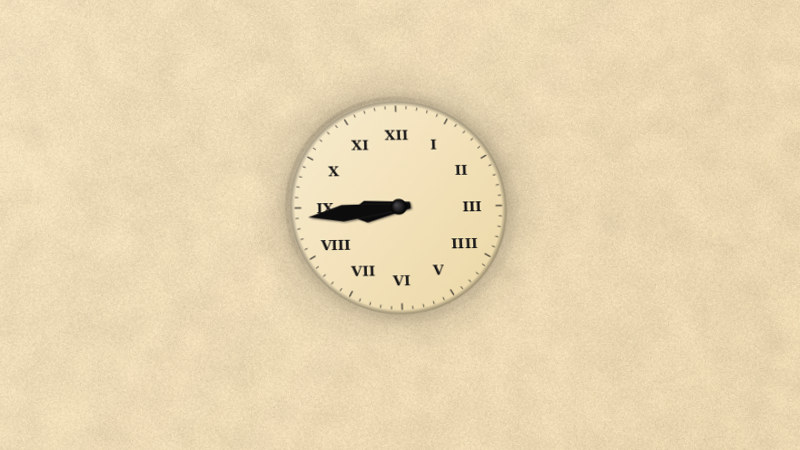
8.44
